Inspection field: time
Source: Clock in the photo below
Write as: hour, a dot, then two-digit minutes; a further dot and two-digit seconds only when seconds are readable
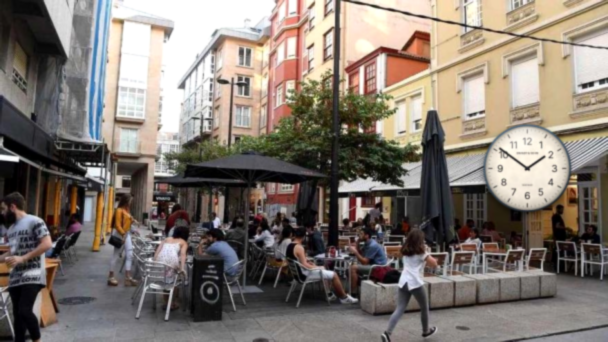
1.51
